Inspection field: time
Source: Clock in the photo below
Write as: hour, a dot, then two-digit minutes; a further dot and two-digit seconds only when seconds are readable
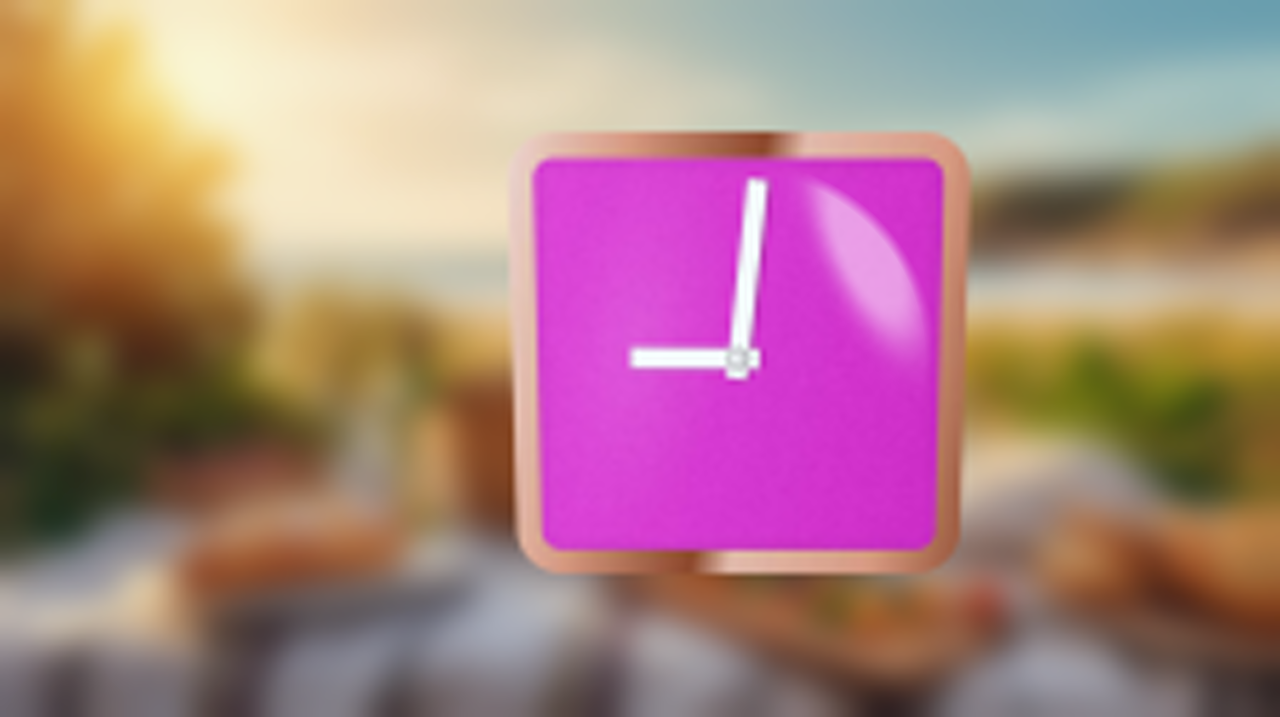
9.01
